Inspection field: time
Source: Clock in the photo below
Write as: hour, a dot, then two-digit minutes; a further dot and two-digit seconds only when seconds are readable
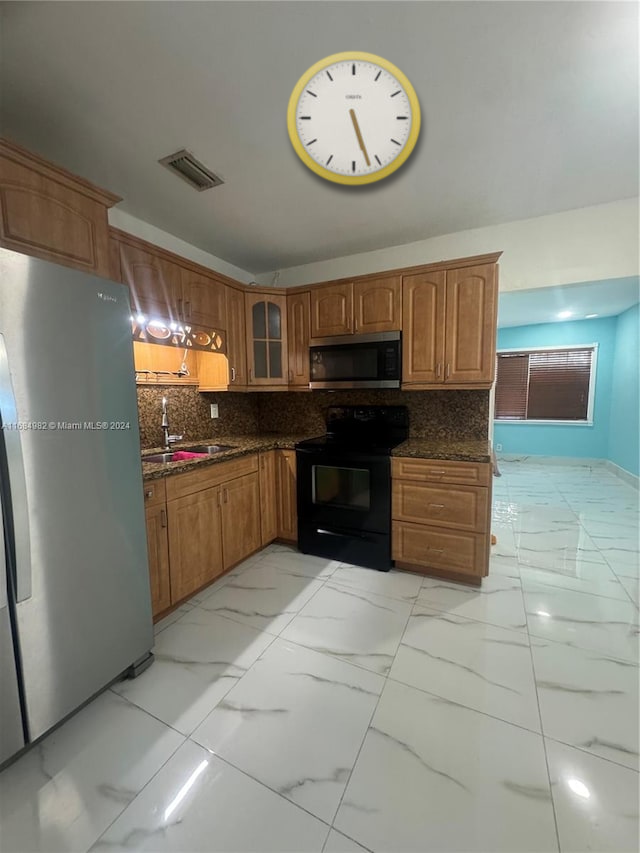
5.27
